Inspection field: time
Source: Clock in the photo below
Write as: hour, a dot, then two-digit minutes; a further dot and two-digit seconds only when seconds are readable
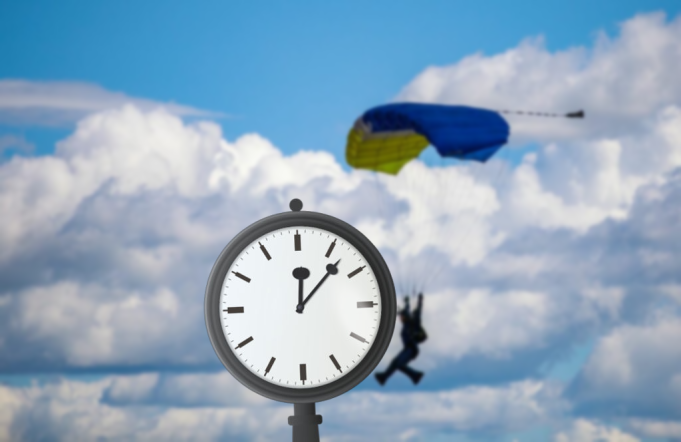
12.07
